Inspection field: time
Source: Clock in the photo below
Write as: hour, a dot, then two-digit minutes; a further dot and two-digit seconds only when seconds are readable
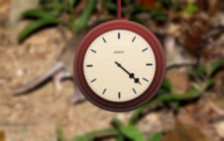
4.22
